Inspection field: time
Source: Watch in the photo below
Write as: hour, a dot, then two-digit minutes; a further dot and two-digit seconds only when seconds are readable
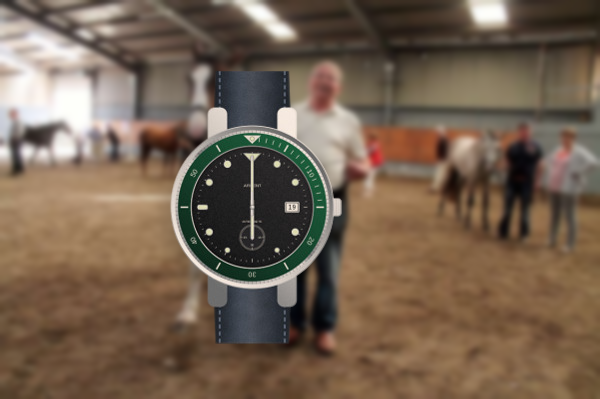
6.00
